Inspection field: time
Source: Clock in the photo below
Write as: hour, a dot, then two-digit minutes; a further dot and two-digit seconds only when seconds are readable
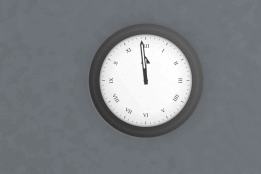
11.59
